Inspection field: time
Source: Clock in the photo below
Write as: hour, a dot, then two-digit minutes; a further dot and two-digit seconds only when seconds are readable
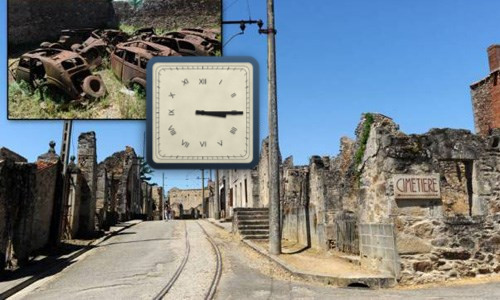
3.15
